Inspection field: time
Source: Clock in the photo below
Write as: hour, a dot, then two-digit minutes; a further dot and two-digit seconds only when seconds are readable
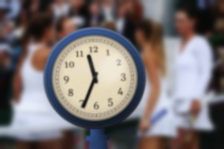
11.34
